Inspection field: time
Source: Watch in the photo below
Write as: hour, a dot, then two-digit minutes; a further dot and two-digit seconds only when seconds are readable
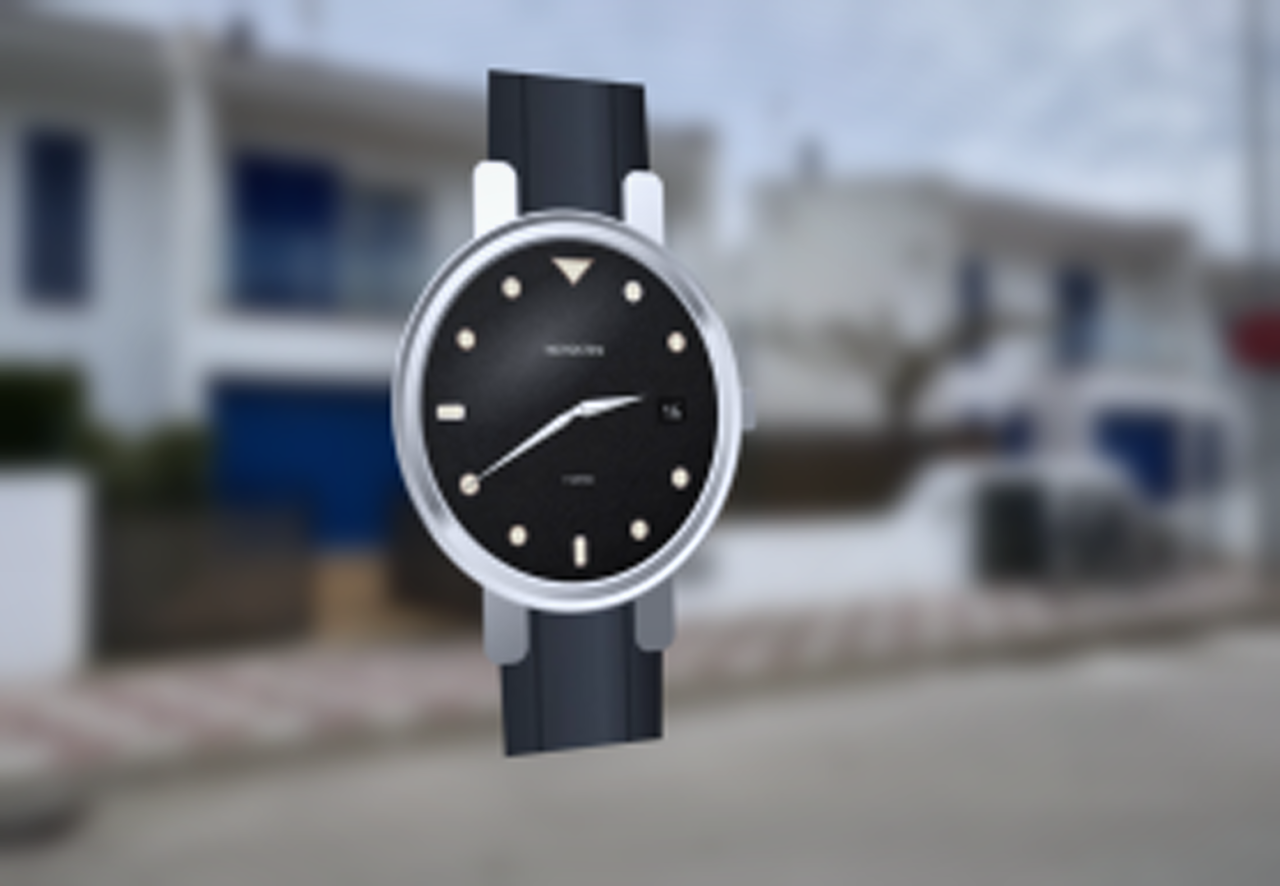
2.40
